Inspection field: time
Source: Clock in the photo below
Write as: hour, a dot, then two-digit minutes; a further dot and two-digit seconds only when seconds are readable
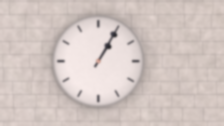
1.05
